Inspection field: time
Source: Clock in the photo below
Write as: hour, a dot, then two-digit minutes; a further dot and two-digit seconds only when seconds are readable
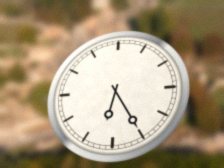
6.25
